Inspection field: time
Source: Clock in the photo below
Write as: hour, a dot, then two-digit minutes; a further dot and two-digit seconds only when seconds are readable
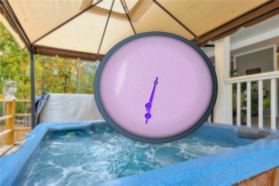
6.32
